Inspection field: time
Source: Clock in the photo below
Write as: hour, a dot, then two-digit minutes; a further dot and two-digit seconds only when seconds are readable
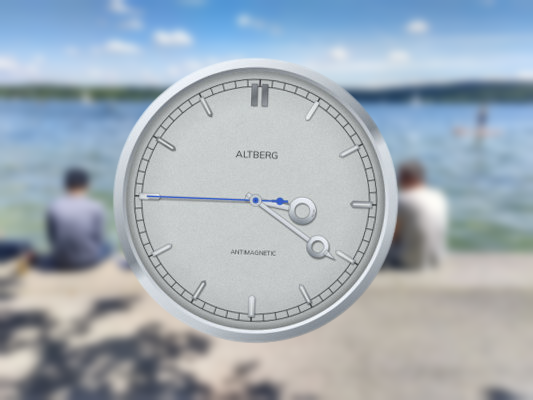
3.20.45
